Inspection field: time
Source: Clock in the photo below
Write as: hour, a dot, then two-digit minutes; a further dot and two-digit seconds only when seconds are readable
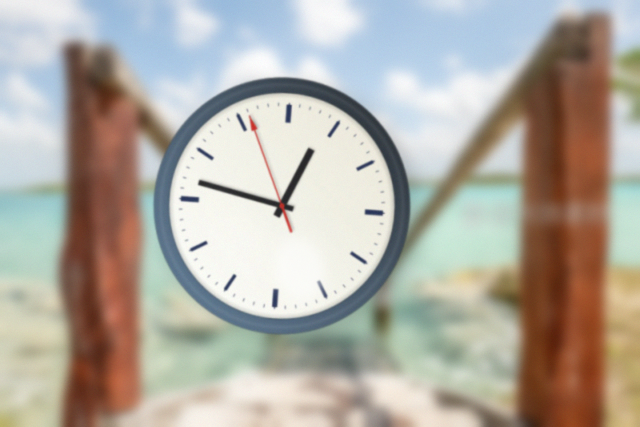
12.46.56
